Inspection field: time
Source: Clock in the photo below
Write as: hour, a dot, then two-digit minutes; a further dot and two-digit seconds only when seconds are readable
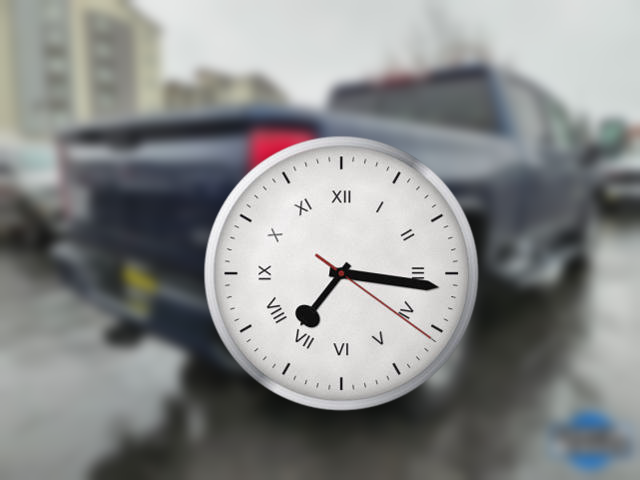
7.16.21
